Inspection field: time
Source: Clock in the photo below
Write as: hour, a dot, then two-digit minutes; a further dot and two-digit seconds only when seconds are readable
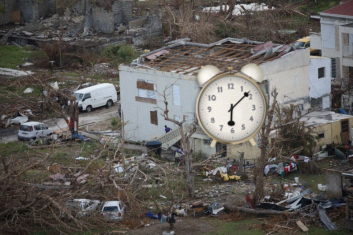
6.08
